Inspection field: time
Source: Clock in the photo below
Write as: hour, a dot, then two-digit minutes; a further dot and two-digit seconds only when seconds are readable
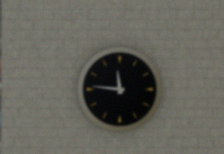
11.46
